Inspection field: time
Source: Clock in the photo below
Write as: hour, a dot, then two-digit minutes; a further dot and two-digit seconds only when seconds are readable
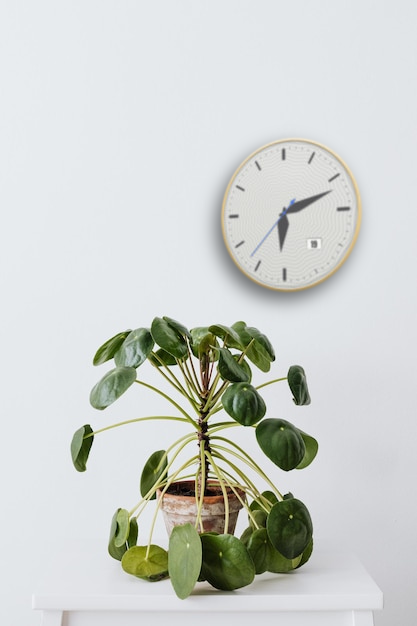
6.11.37
